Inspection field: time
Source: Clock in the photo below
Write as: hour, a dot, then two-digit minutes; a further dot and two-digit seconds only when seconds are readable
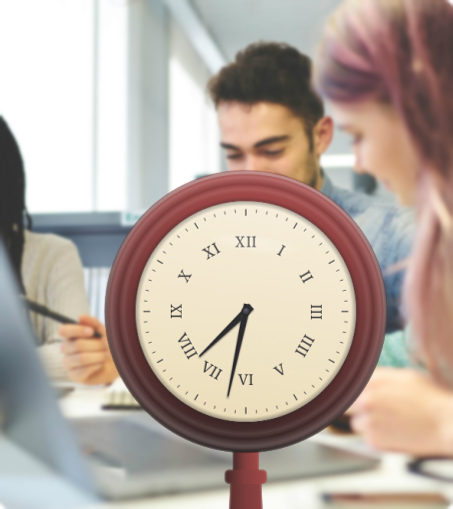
7.32
